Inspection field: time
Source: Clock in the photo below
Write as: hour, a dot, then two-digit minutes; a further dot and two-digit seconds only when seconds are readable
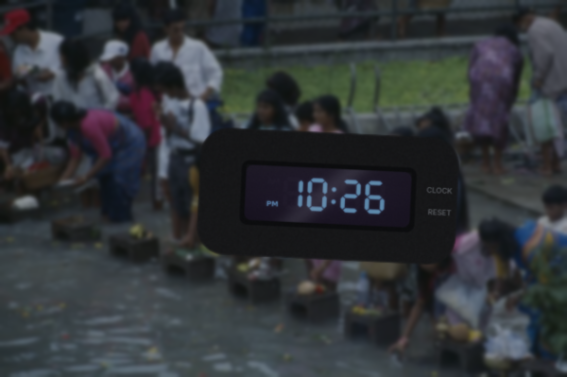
10.26
